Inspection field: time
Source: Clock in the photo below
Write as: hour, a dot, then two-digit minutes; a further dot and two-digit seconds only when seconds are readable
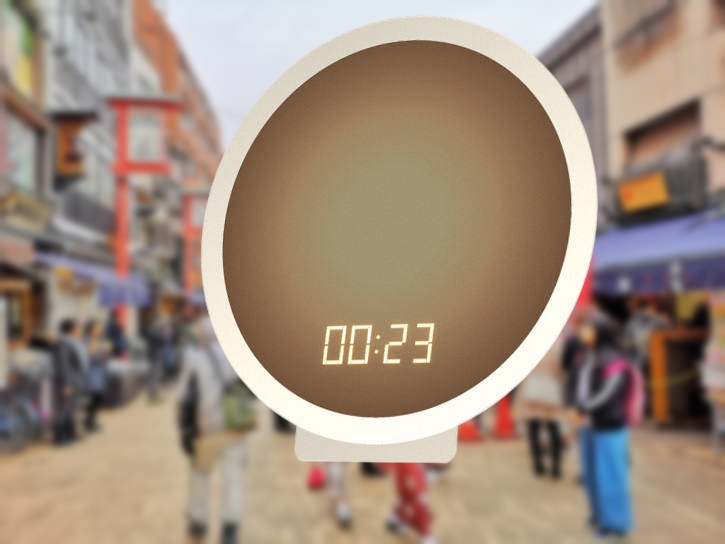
0.23
